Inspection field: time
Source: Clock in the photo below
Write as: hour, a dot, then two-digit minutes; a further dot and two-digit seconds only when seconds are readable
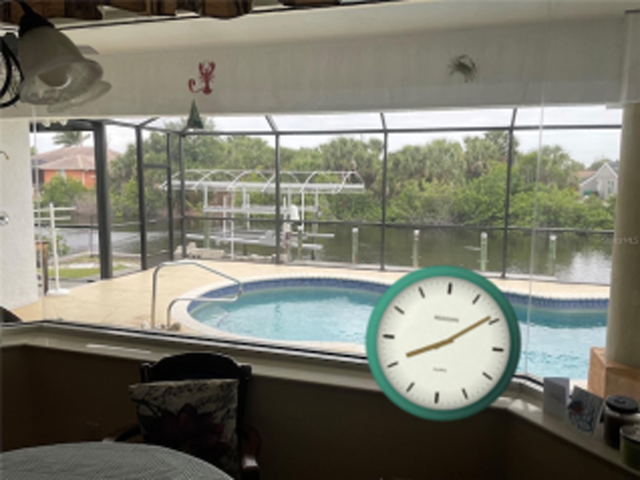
8.09
